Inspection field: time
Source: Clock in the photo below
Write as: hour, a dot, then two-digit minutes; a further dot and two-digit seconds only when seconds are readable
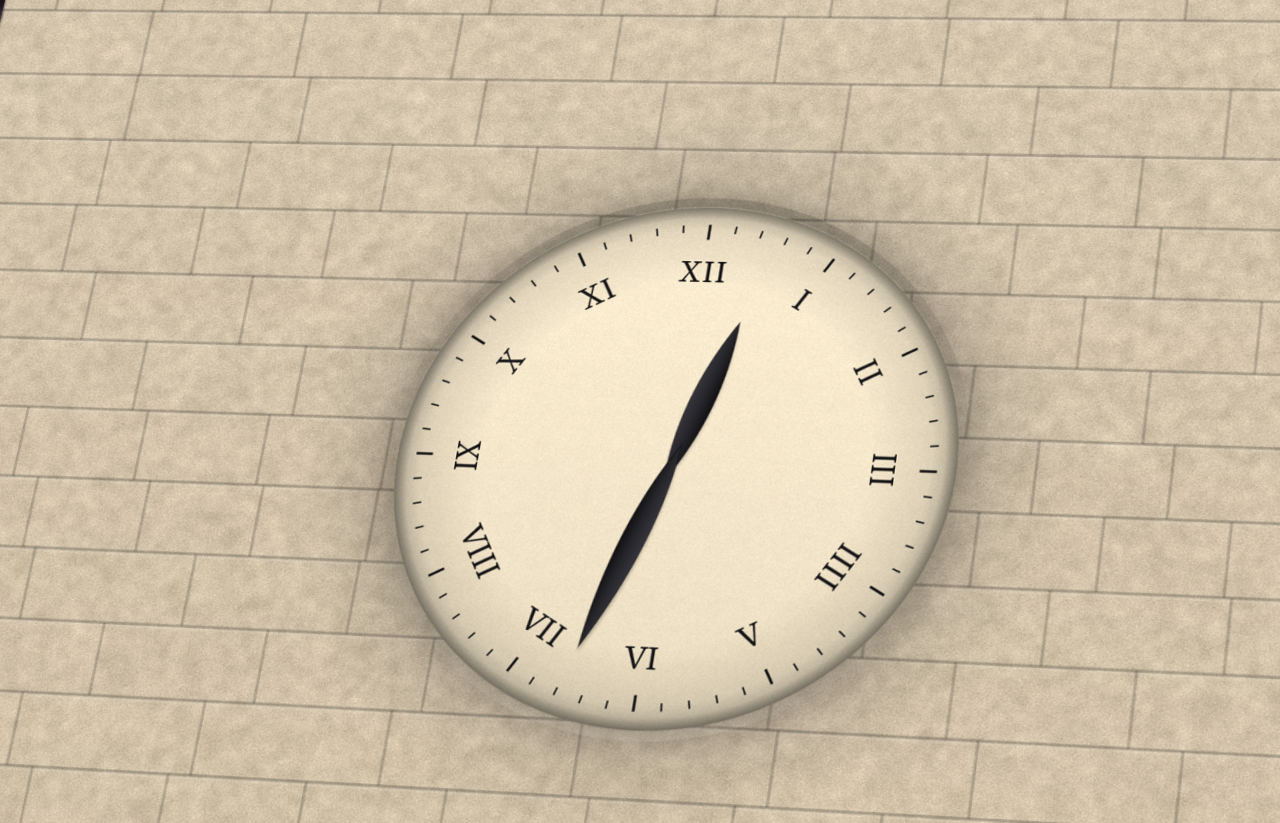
12.33
